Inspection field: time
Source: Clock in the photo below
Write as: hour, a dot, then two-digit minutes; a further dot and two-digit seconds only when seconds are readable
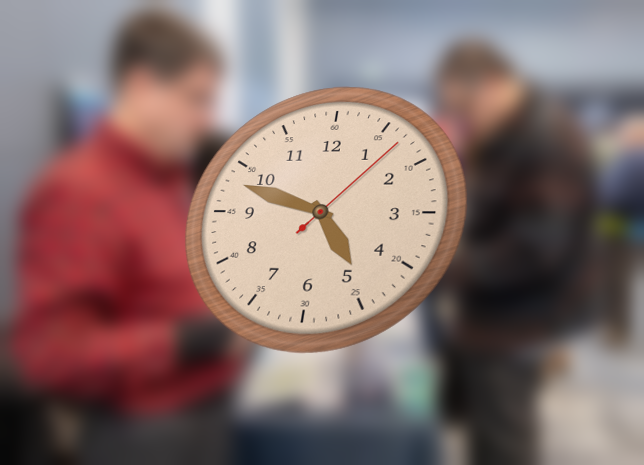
4.48.07
